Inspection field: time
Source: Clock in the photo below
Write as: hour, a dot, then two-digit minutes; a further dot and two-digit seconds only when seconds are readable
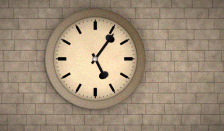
5.06
